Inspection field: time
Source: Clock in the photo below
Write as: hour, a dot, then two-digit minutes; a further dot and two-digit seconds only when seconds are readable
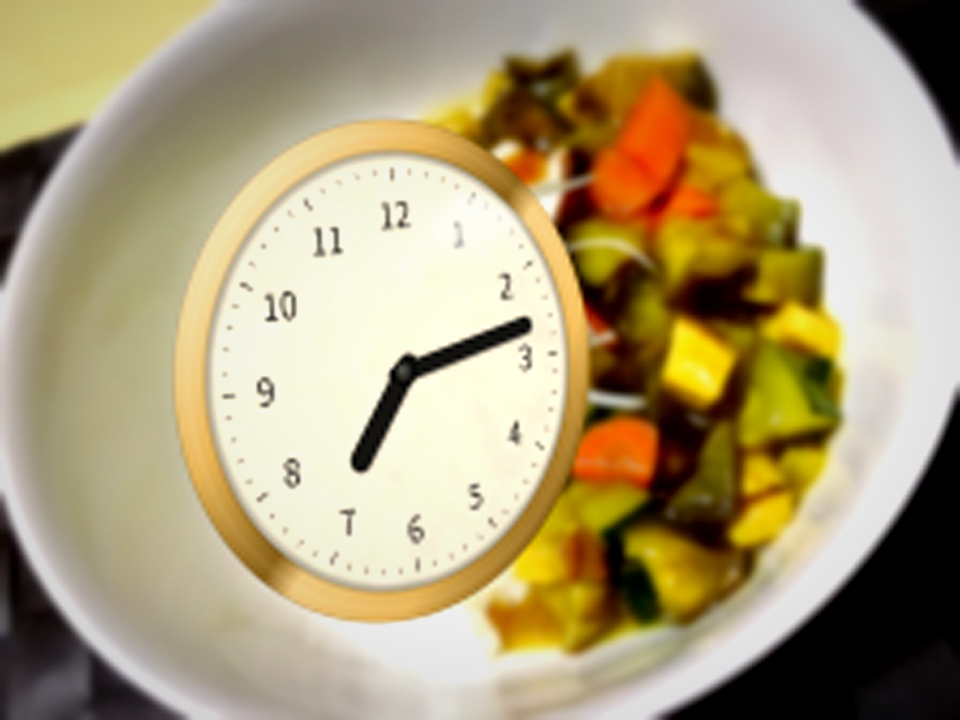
7.13
